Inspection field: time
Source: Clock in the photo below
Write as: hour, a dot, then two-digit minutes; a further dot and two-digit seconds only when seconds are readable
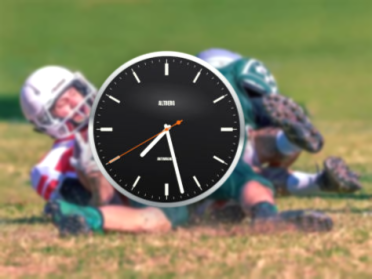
7.27.40
